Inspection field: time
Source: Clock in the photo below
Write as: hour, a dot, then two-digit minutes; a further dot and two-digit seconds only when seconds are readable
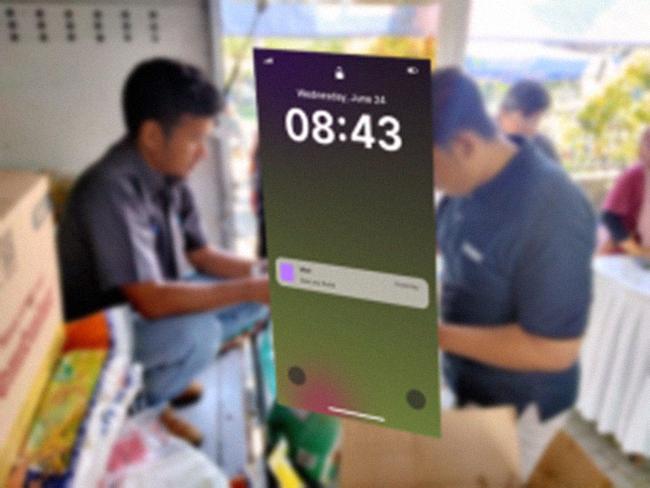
8.43
